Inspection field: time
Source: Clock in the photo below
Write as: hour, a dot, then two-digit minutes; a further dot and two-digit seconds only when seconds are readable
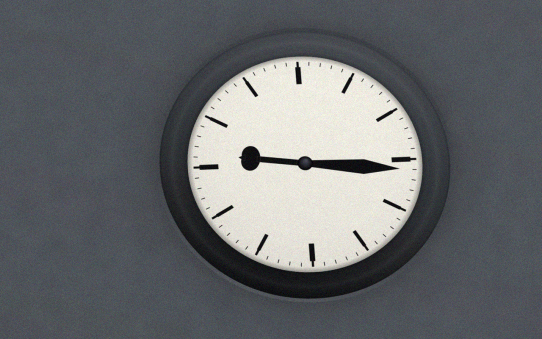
9.16
